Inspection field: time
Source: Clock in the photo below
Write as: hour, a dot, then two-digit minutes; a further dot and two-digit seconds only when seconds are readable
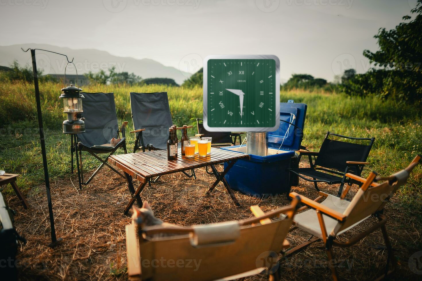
9.30
